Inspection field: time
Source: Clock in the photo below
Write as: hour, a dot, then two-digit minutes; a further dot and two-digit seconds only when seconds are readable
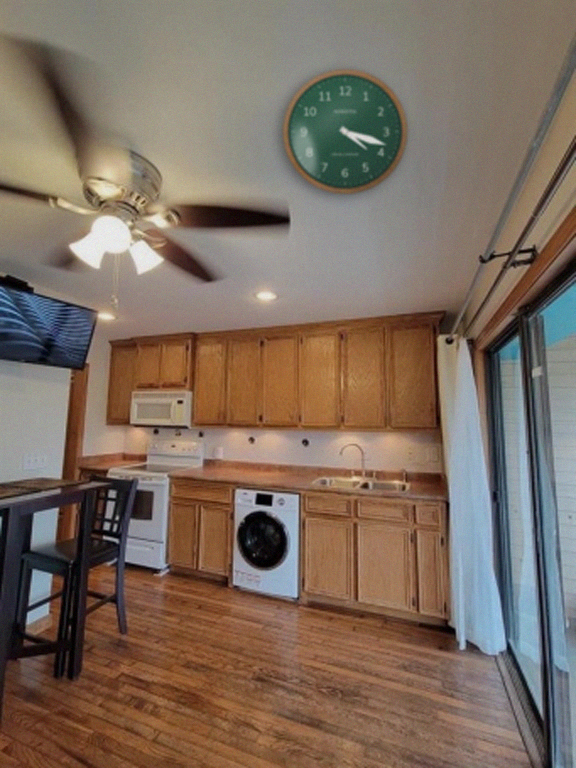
4.18
